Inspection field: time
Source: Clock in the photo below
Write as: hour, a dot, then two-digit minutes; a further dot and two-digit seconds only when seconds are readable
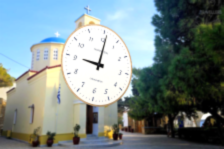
9.01
